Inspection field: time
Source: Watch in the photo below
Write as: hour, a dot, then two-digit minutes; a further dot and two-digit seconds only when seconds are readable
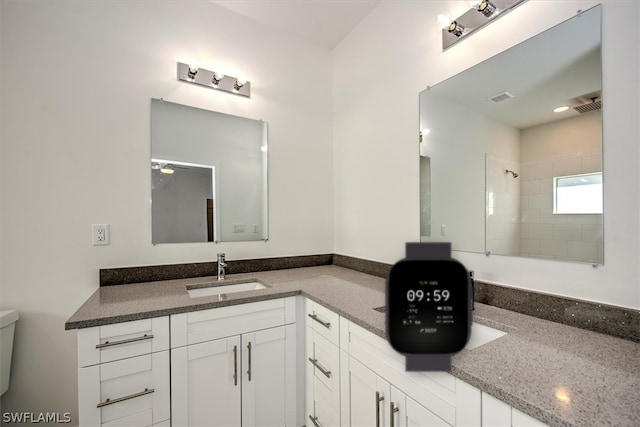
9.59
